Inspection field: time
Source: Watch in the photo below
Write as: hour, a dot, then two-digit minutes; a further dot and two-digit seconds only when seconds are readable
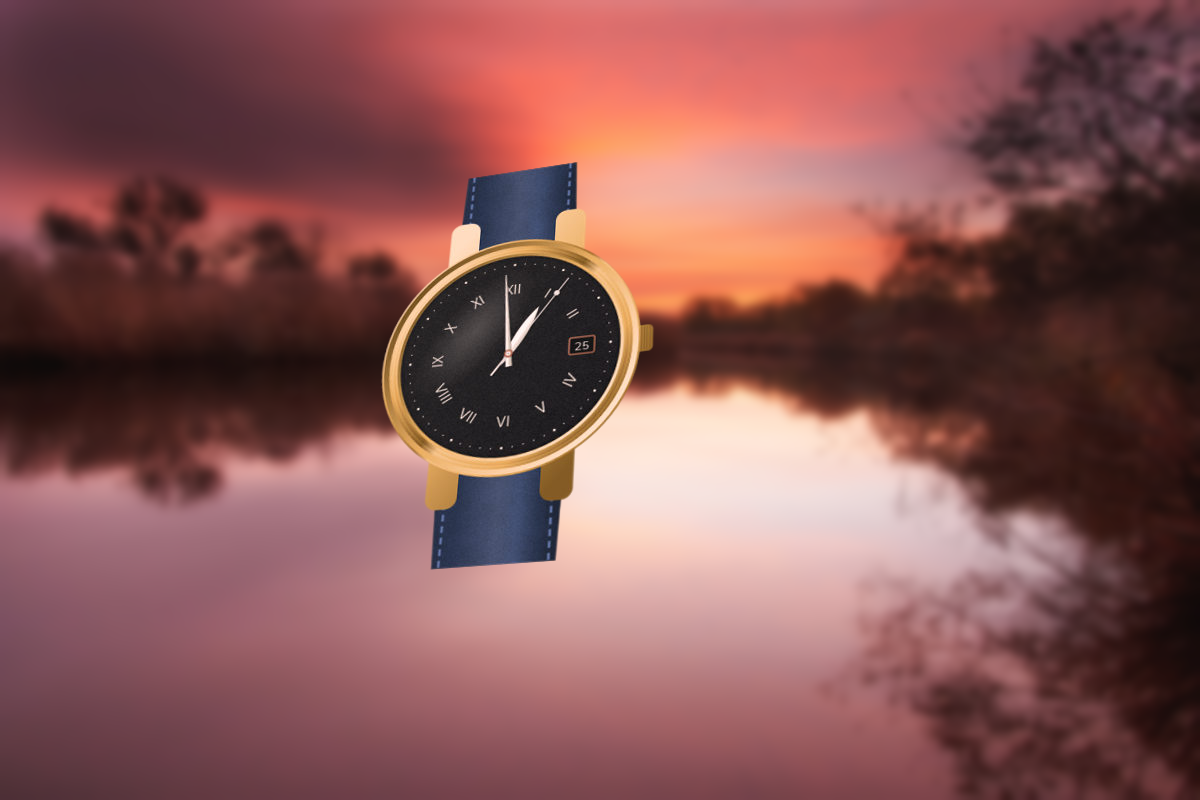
12.59.06
